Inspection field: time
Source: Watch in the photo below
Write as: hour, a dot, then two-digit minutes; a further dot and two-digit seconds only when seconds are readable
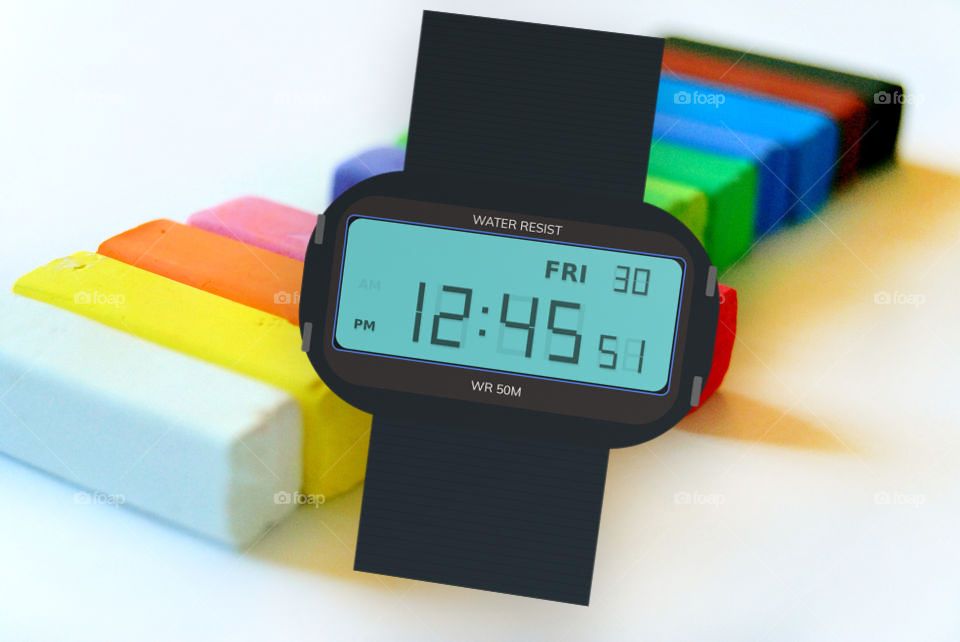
12.45.51
